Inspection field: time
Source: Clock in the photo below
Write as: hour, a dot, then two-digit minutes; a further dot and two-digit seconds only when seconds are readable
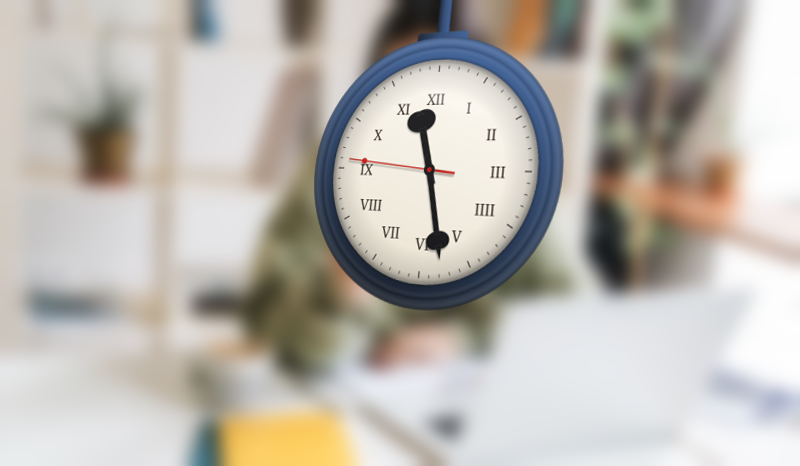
11.27.46
